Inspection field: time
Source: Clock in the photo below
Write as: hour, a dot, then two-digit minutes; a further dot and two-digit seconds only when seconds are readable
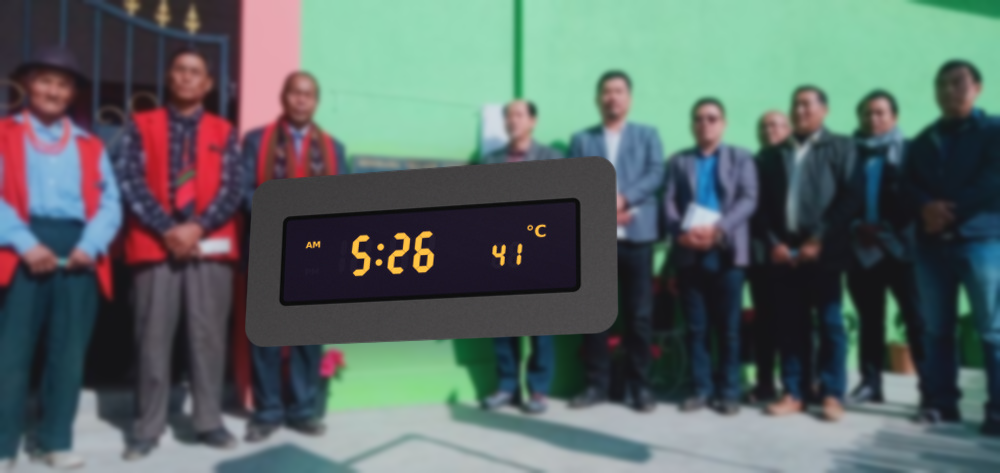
5.26
